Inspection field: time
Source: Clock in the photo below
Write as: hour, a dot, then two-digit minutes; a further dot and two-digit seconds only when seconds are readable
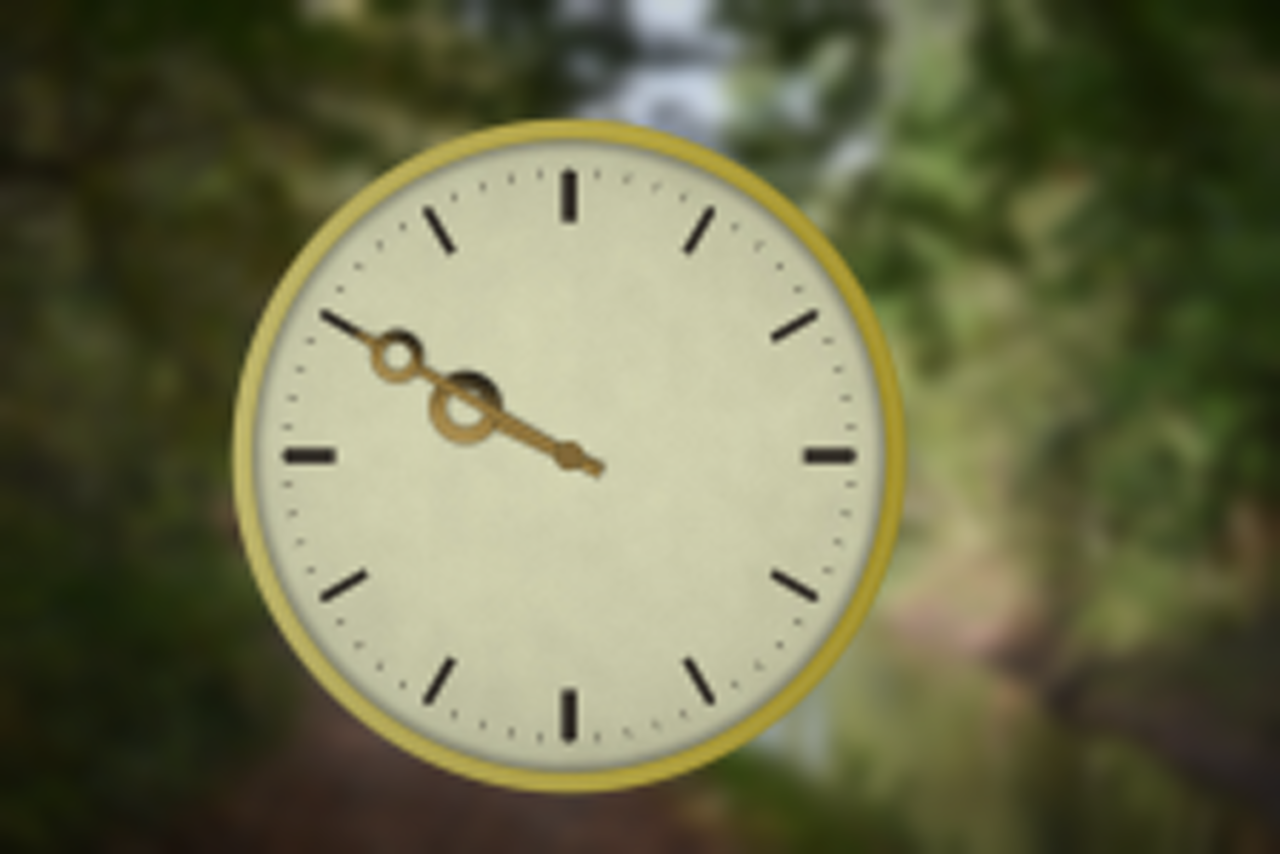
9.50
